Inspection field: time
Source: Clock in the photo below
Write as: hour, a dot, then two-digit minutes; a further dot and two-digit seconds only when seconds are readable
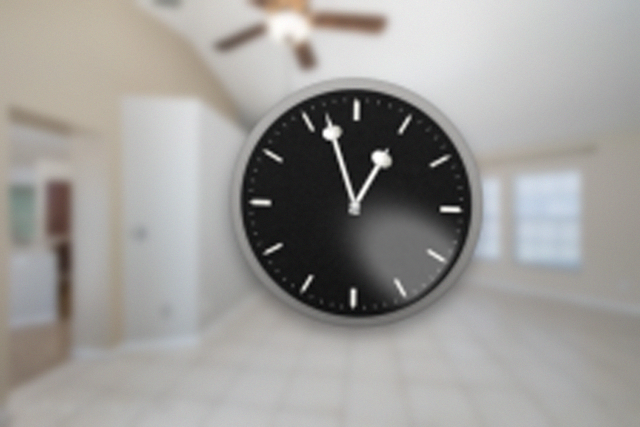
12.57
